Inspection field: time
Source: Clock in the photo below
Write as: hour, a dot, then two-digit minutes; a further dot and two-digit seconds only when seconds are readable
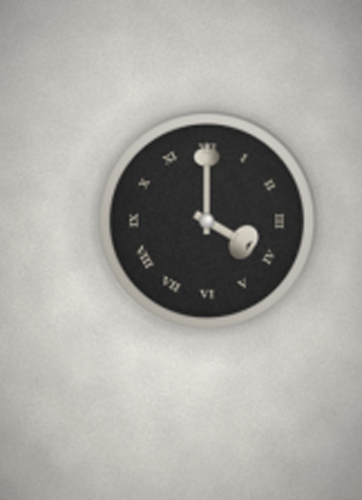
4.00
